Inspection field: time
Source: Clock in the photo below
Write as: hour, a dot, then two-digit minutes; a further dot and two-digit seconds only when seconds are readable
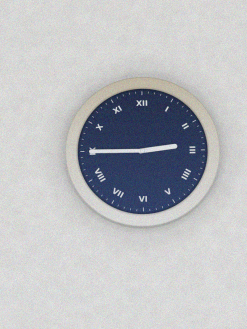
2.45
